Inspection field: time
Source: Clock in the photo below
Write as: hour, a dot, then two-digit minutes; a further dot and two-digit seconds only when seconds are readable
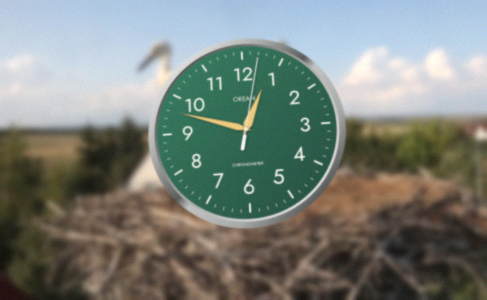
12.48.02
